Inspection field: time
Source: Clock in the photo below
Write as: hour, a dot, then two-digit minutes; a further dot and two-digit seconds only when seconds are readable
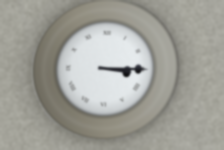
3.15
